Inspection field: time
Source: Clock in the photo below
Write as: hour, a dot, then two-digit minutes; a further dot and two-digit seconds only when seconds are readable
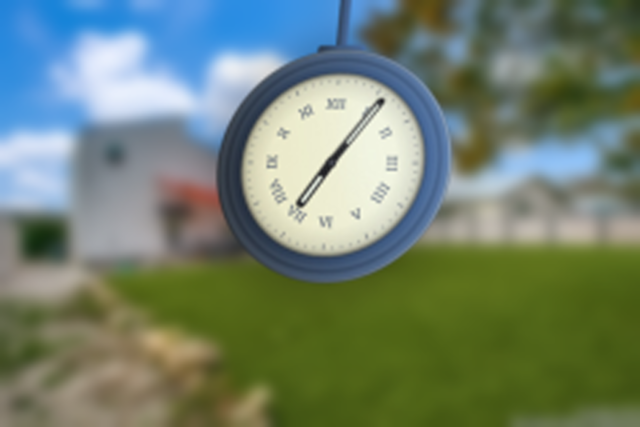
7.06
